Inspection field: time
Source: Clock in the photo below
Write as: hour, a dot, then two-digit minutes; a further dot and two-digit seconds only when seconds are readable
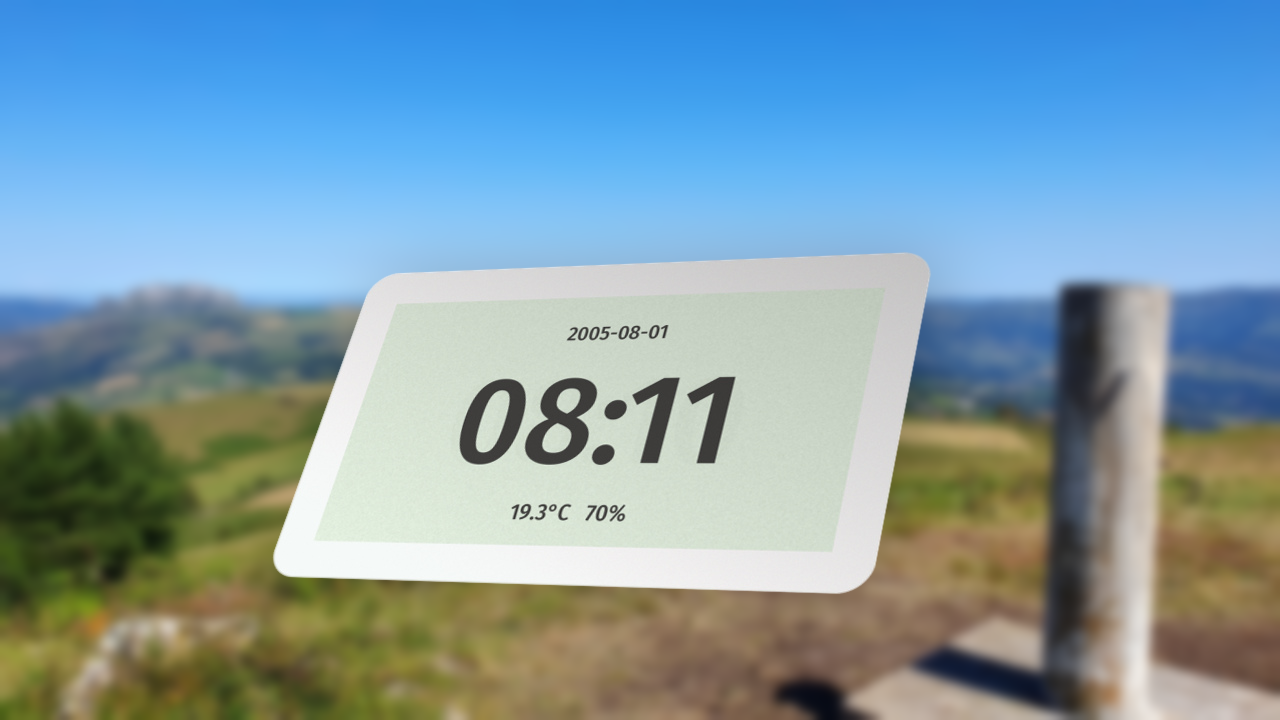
8.11
